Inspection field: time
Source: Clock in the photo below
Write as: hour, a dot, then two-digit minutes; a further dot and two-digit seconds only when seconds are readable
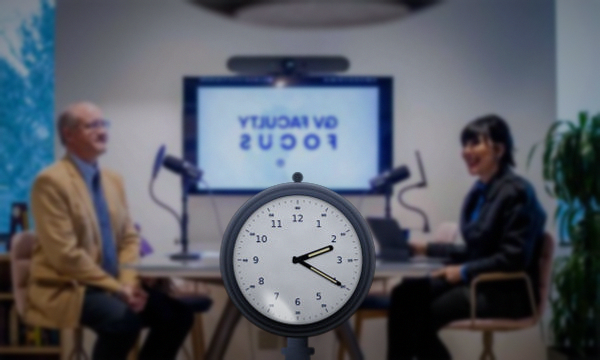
2.20
